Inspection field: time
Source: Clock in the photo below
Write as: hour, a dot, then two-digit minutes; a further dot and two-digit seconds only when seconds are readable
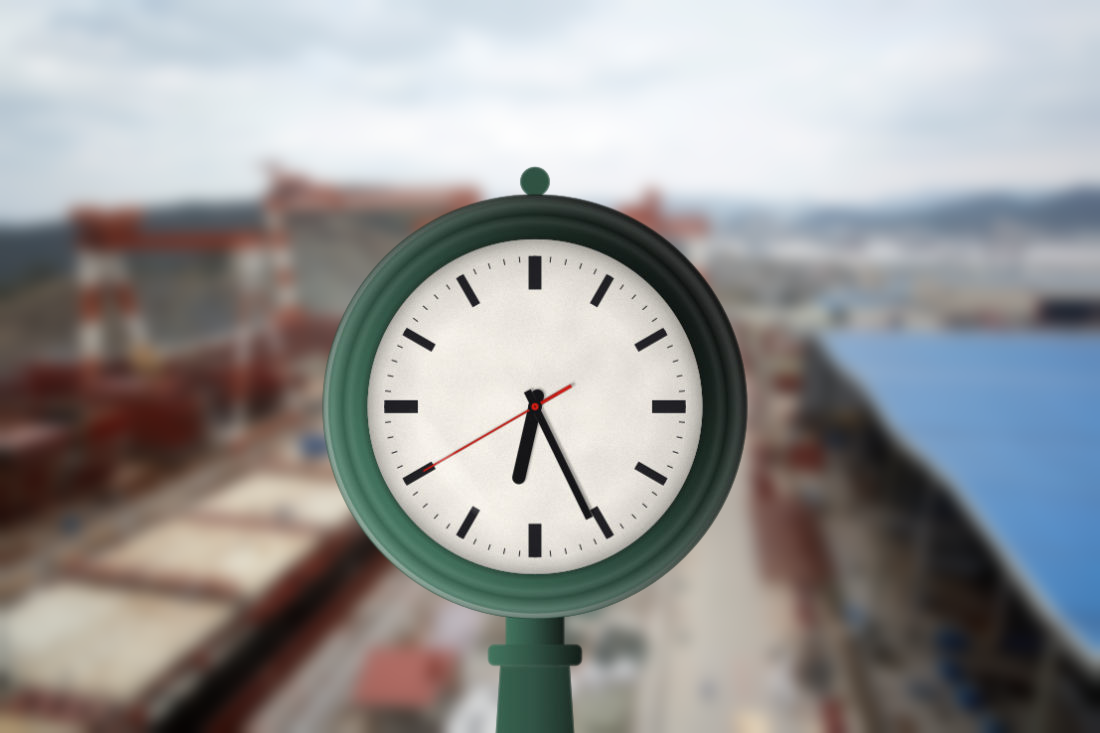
6.25.40
